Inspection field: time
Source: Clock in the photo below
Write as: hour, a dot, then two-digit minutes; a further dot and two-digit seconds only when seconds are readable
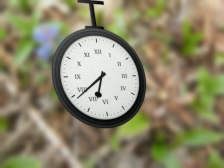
6.39
